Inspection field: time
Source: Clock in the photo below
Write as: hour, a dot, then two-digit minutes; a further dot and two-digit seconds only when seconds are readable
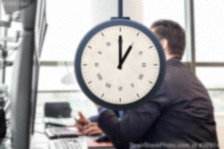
1.00
